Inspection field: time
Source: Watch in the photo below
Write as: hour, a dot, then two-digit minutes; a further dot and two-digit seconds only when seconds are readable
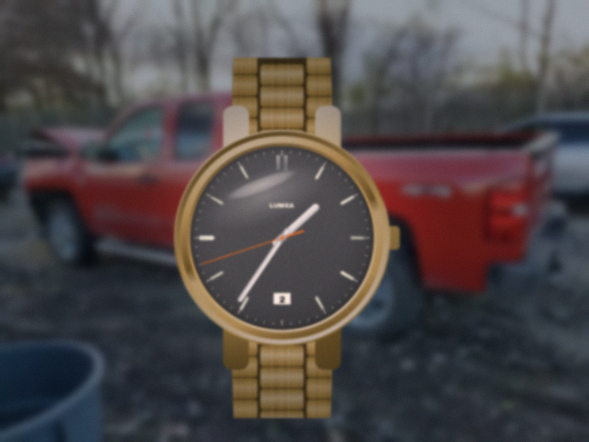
1.35.42
